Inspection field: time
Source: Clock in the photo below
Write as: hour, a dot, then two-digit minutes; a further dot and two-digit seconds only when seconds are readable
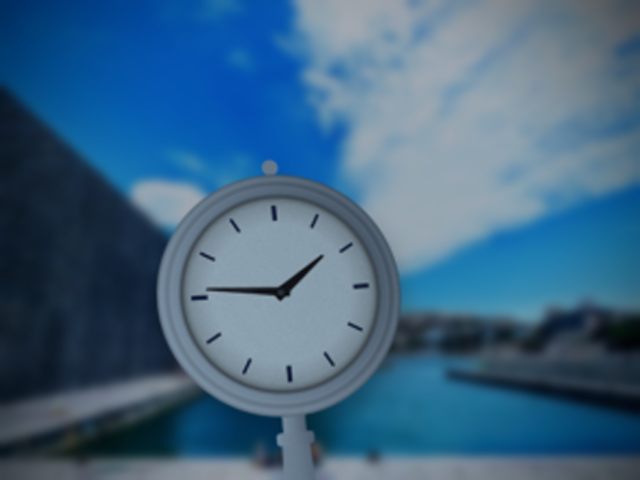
1.46
